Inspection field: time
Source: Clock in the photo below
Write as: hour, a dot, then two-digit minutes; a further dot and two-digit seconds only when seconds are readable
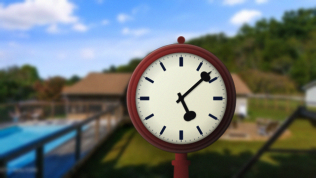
5.08
